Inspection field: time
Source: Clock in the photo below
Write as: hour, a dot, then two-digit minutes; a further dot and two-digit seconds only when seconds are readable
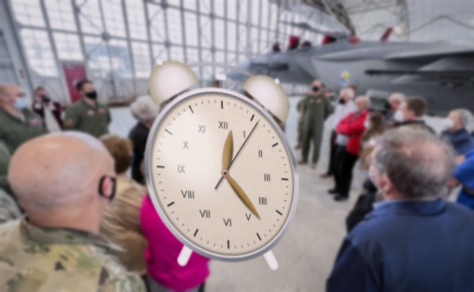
12.23.06
